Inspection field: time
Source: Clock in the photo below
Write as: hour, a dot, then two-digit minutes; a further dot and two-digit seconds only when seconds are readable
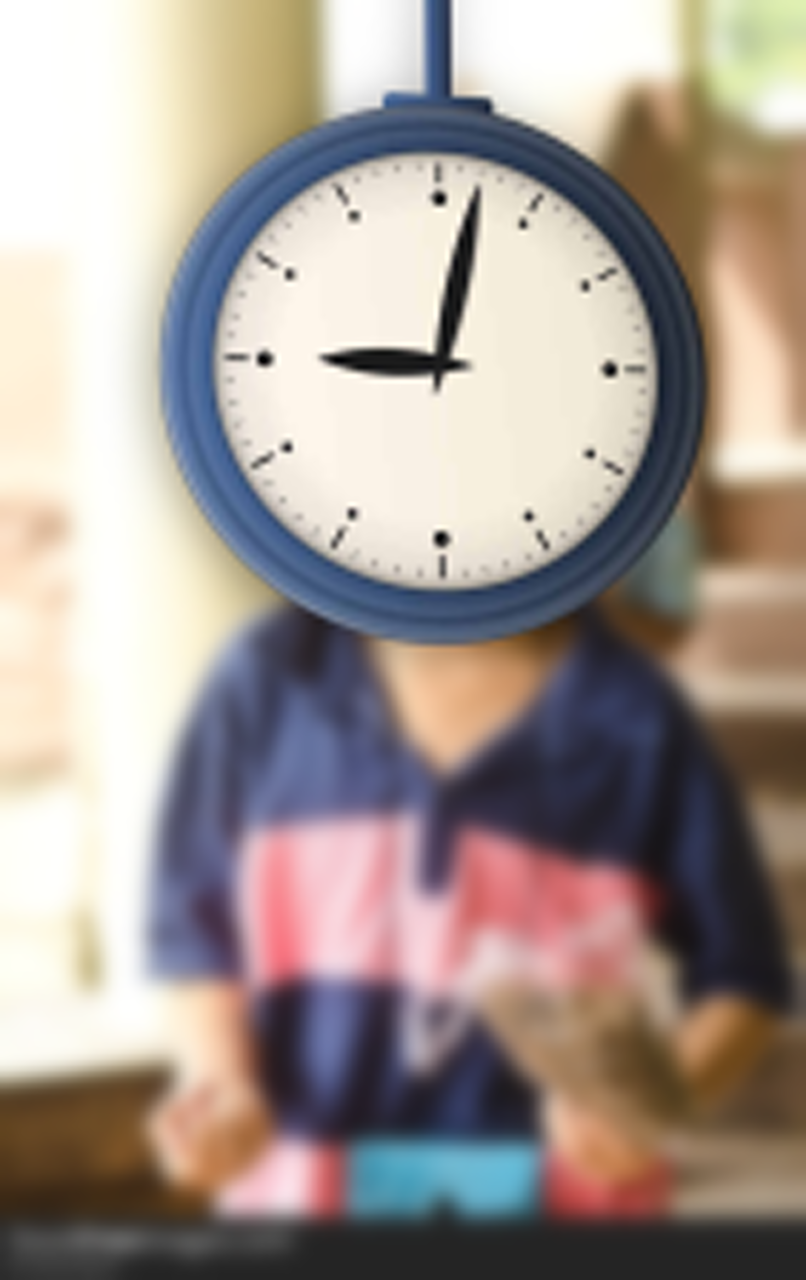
9.02
